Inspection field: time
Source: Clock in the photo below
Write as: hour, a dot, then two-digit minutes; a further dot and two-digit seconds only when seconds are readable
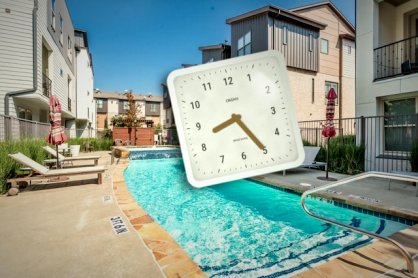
8.25
